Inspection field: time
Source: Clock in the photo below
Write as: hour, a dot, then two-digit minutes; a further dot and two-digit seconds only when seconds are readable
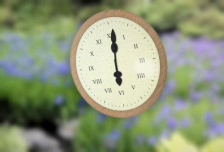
6.01
